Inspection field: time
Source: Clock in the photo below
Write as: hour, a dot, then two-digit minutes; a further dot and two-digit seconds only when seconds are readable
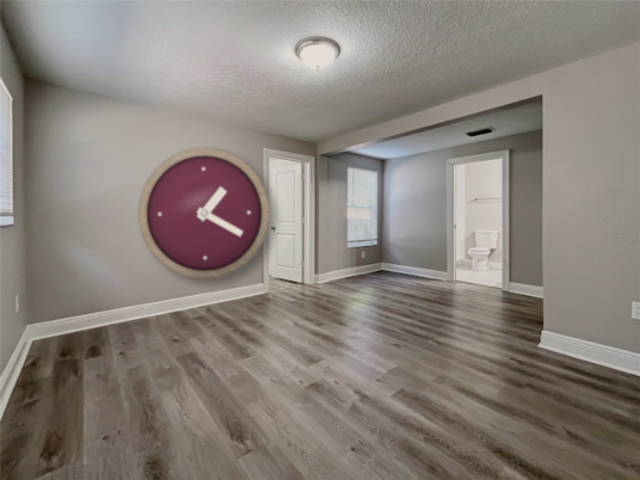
1.20
